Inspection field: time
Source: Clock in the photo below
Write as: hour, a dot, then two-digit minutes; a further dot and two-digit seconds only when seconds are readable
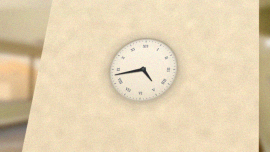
4.43
